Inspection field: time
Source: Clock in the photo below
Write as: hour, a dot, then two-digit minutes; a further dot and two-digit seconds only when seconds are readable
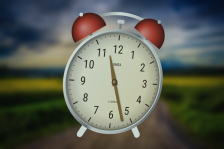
11.27
